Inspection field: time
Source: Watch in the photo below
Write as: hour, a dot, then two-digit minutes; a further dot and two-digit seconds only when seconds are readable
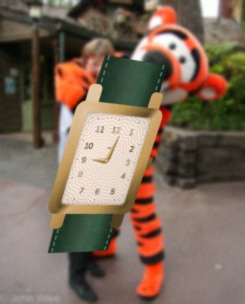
9.02
